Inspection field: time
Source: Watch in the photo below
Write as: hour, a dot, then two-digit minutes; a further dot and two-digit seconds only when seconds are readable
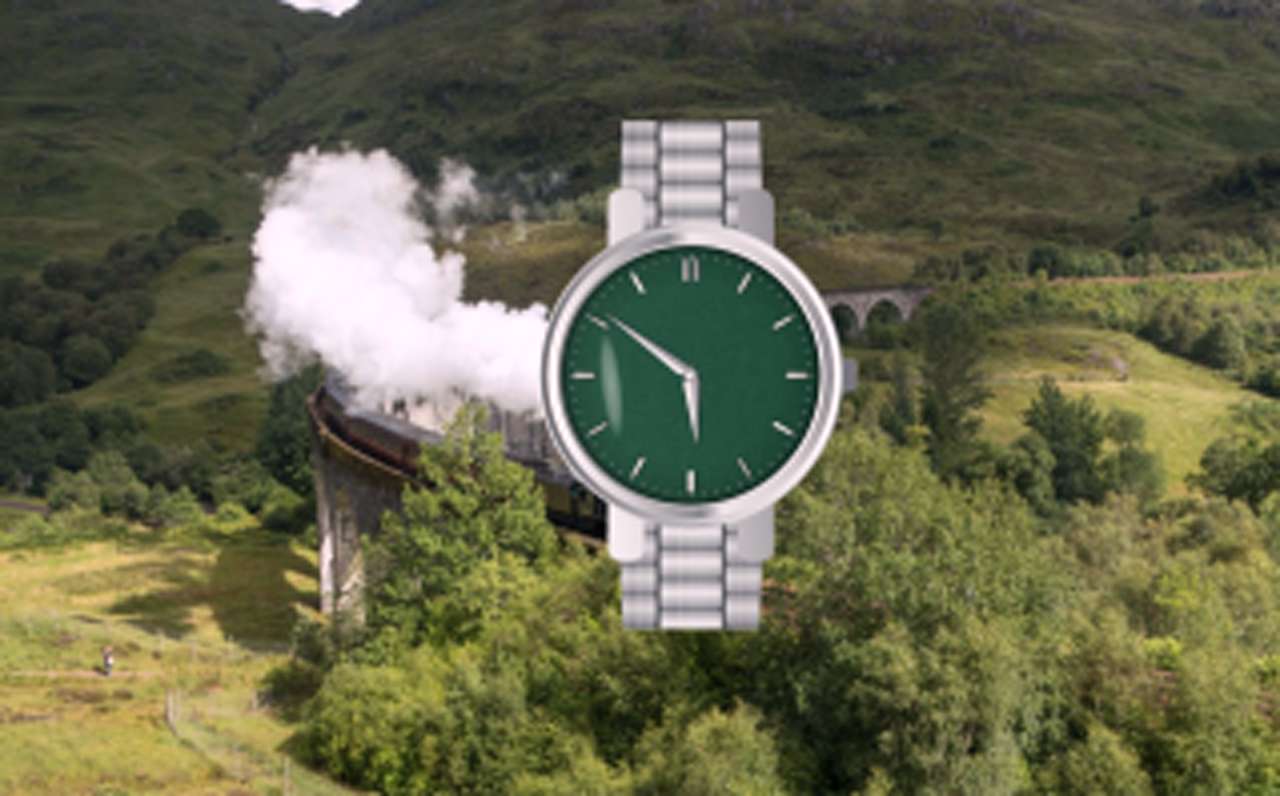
5.51
